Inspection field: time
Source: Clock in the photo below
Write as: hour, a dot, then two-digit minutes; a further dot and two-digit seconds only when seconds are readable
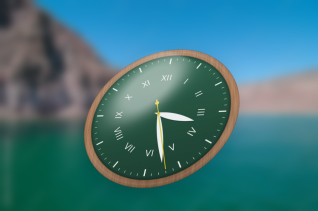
3.27.27
